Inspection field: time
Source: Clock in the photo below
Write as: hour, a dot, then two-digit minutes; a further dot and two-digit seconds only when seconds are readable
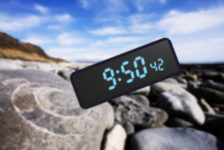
9.50.42
